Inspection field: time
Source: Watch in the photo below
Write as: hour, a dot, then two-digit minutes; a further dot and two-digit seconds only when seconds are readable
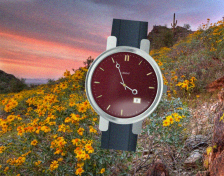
3.56
